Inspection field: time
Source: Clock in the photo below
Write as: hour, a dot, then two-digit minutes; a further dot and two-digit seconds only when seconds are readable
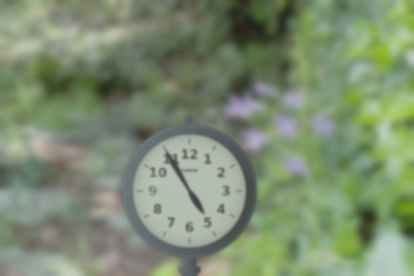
4.55
